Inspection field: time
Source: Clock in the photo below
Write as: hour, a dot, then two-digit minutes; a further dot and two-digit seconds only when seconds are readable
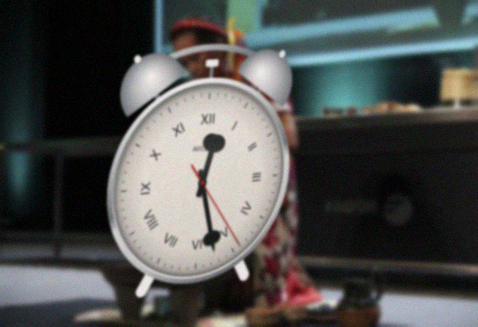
12.27.24
